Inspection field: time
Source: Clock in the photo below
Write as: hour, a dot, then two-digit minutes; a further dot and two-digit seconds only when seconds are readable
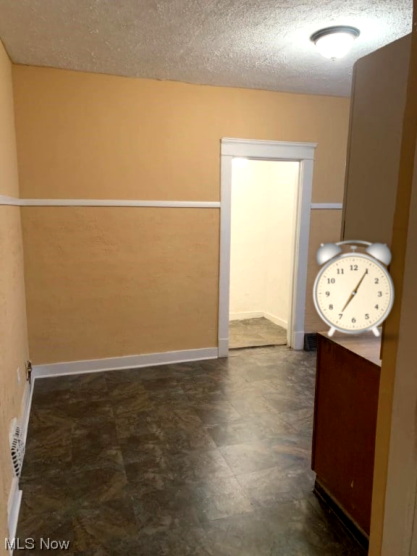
7.05
